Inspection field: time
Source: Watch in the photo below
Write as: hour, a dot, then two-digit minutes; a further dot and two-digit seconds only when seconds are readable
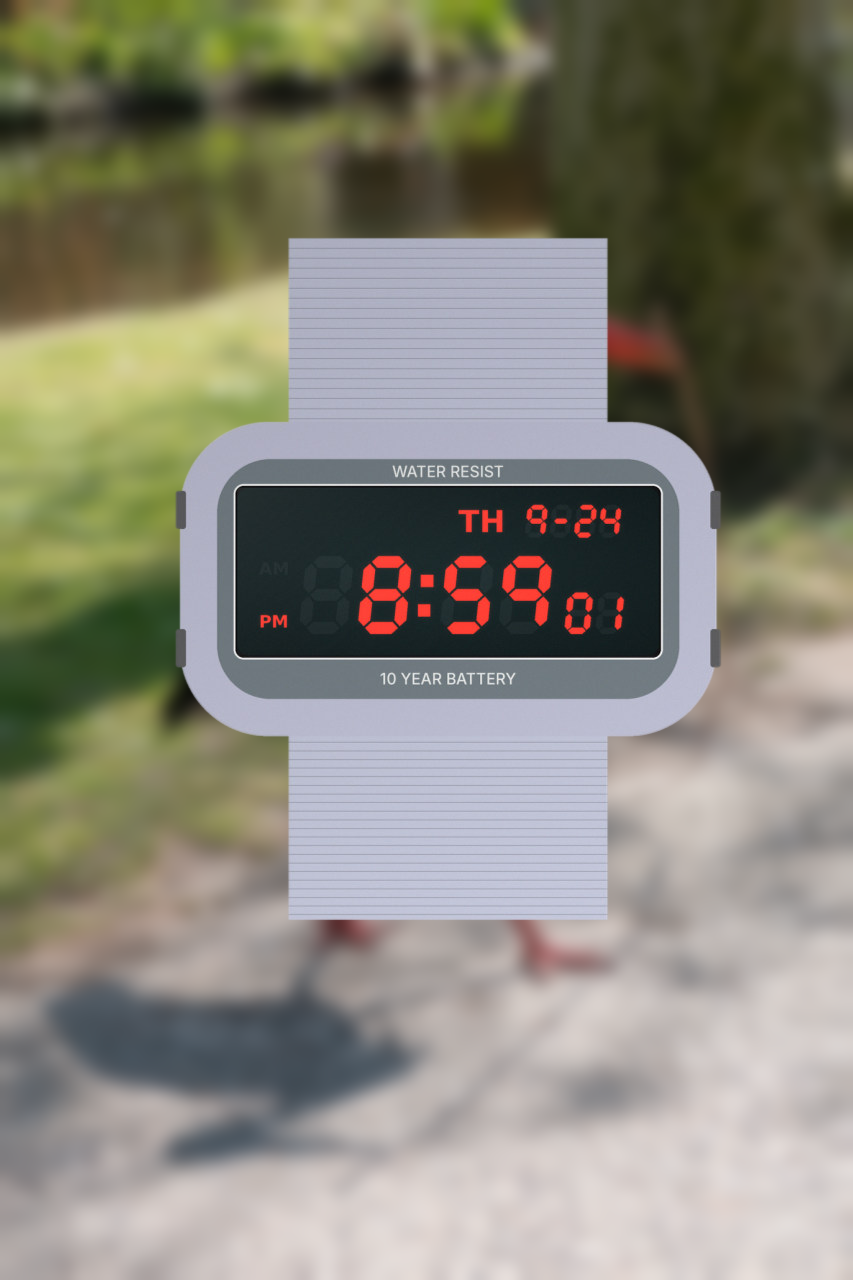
8.59.01
